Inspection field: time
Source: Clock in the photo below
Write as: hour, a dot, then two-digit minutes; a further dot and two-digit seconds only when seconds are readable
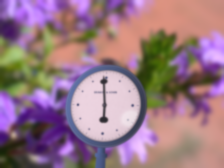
5.59
